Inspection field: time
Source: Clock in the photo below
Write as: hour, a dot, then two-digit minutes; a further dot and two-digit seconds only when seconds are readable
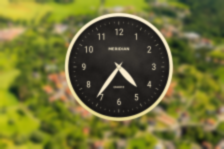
4.36
